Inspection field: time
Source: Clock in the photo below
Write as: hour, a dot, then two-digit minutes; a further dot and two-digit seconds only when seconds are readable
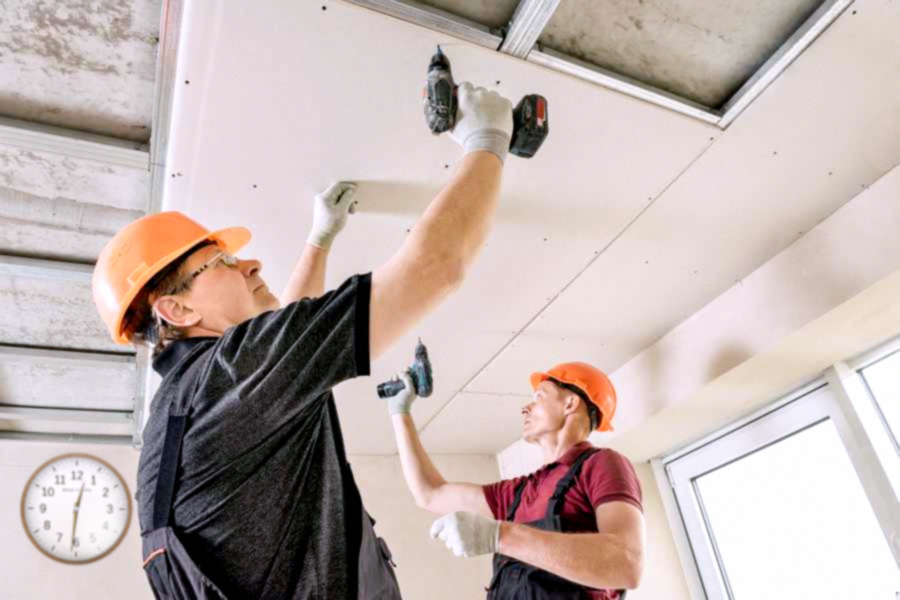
12.31
